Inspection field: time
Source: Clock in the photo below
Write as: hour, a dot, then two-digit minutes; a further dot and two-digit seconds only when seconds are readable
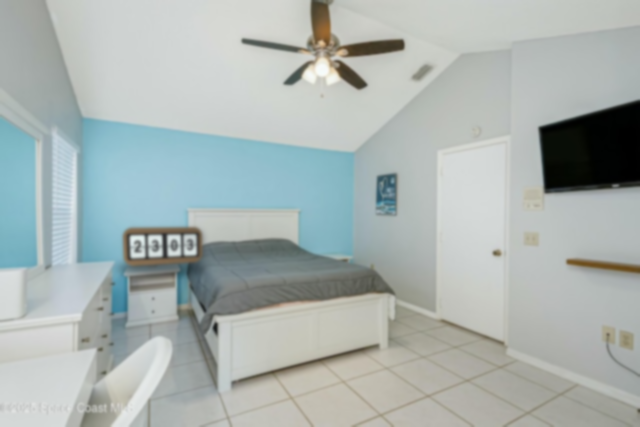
23.03
